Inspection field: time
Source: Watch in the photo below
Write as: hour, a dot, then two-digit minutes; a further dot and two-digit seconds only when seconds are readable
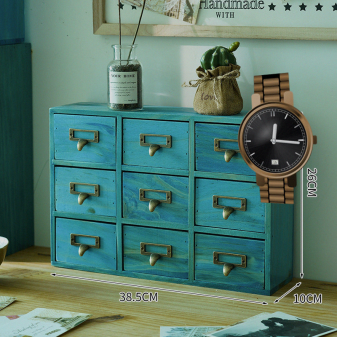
12.16
